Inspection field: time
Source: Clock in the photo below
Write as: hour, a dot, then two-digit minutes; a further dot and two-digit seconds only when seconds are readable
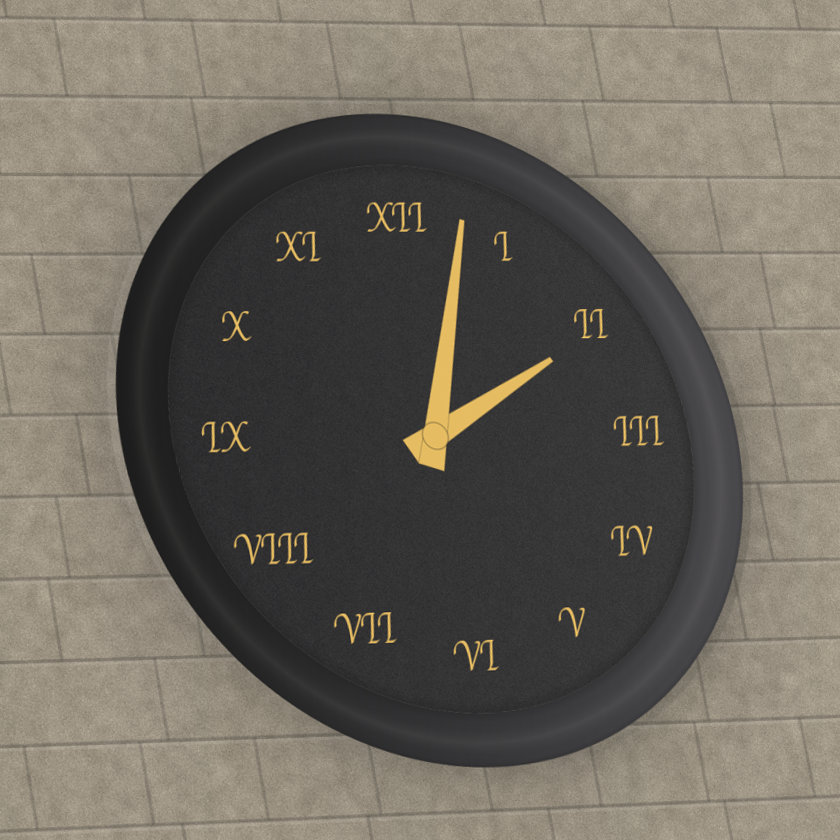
2.03
